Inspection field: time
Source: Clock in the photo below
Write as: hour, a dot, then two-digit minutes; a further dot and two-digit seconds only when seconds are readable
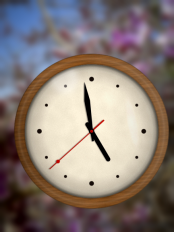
4.58.38
